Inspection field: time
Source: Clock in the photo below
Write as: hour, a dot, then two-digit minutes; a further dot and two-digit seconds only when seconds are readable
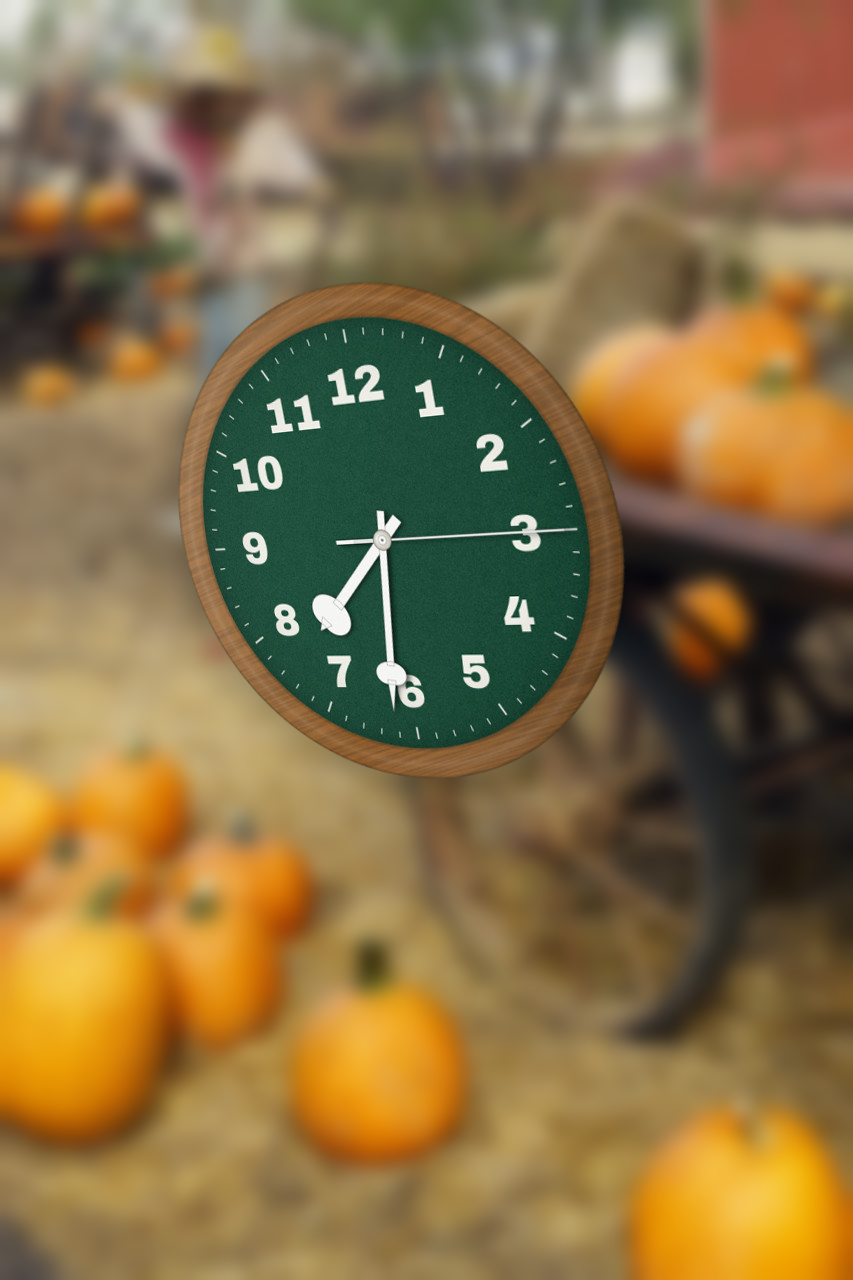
7.31.15
